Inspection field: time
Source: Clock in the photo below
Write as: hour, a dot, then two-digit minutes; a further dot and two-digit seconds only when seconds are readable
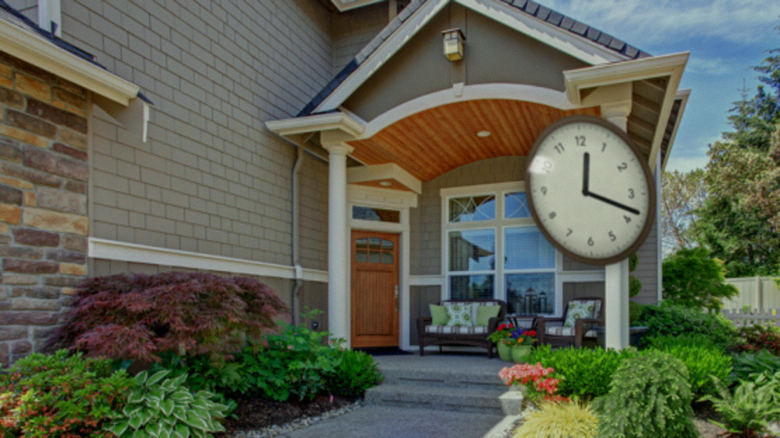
12.18
